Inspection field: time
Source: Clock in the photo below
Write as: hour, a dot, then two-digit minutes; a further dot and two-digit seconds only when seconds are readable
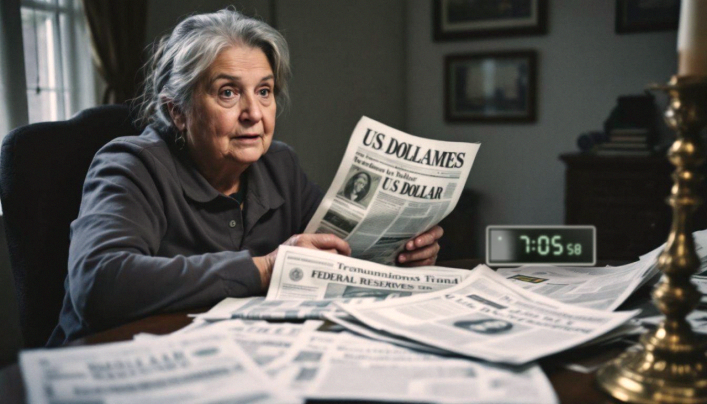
7.05
